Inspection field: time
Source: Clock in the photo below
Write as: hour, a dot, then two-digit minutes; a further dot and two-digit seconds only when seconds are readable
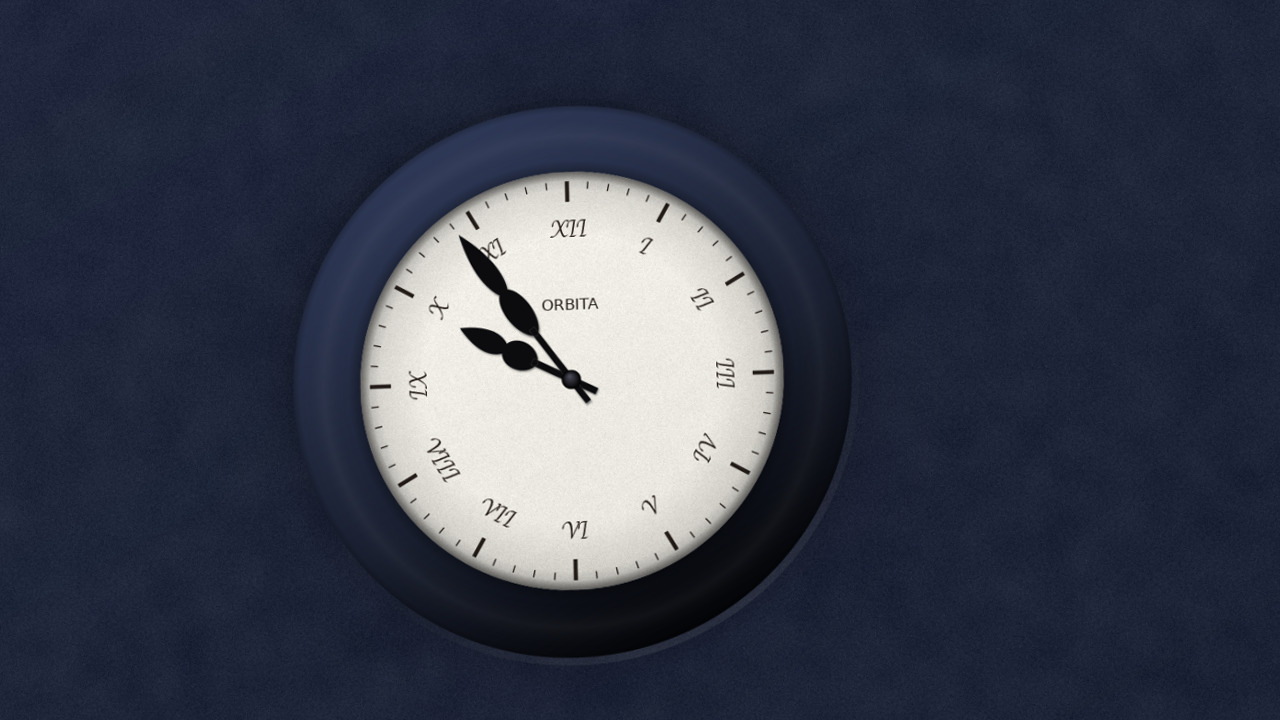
9.54
